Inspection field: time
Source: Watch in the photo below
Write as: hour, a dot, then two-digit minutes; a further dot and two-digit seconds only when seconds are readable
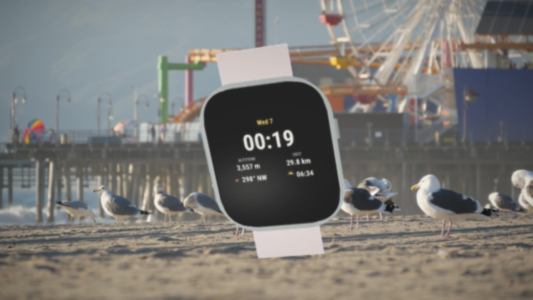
0.19
